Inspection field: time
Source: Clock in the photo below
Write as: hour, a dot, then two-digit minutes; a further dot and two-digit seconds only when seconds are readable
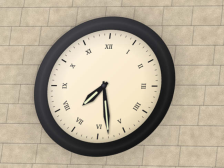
7.28
